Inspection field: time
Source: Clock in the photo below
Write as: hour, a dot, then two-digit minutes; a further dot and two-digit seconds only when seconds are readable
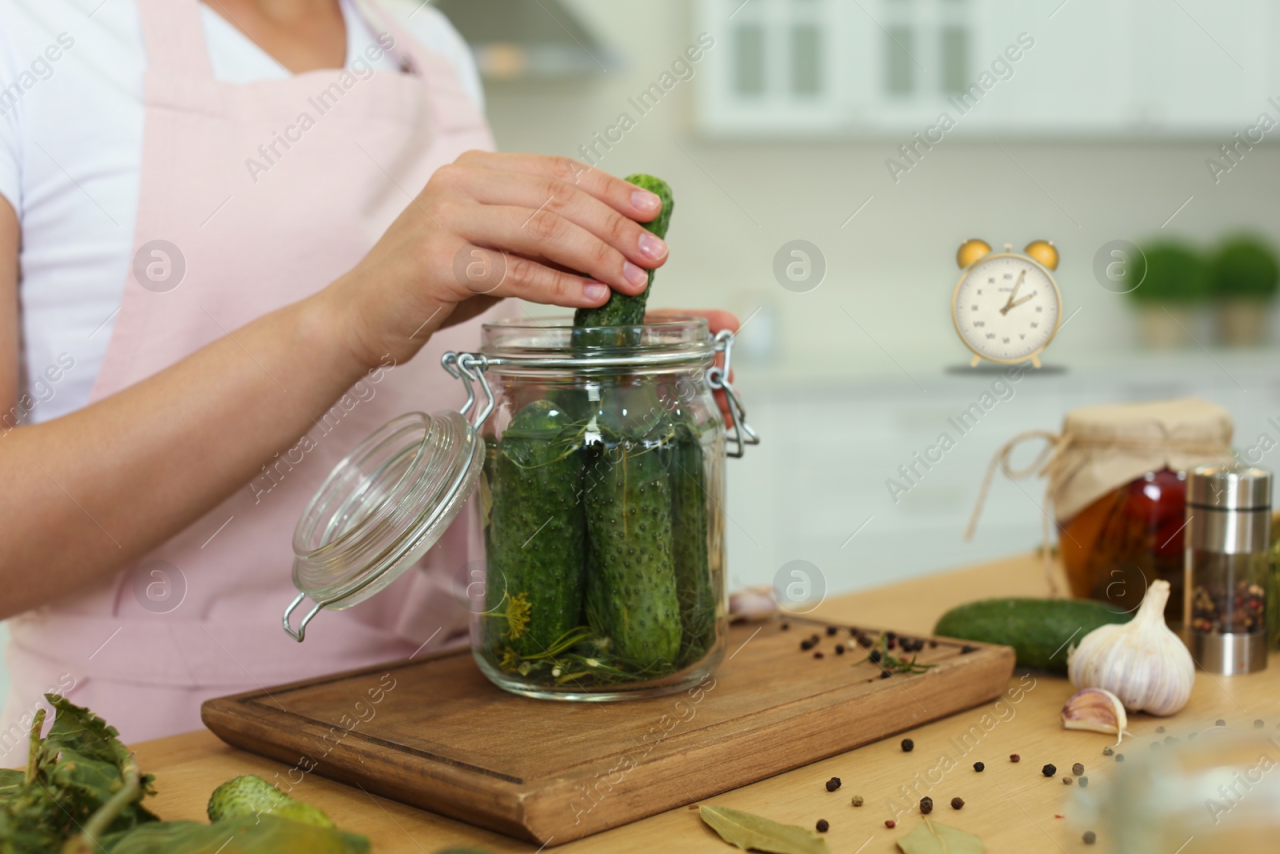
2.04
